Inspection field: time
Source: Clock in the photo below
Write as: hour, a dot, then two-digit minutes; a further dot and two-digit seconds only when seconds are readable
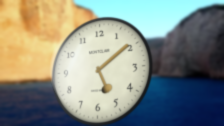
5.09
